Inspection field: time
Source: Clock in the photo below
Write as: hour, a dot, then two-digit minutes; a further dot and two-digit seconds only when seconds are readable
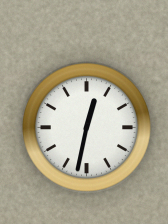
12.32
